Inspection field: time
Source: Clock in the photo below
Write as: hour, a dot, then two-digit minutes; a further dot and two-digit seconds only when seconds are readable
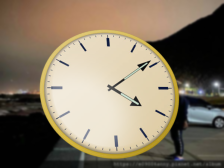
4.09
